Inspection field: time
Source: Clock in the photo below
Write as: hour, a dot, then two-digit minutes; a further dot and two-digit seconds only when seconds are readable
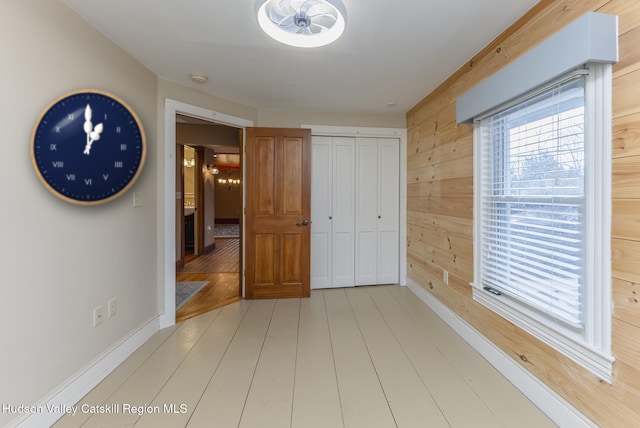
1.00
